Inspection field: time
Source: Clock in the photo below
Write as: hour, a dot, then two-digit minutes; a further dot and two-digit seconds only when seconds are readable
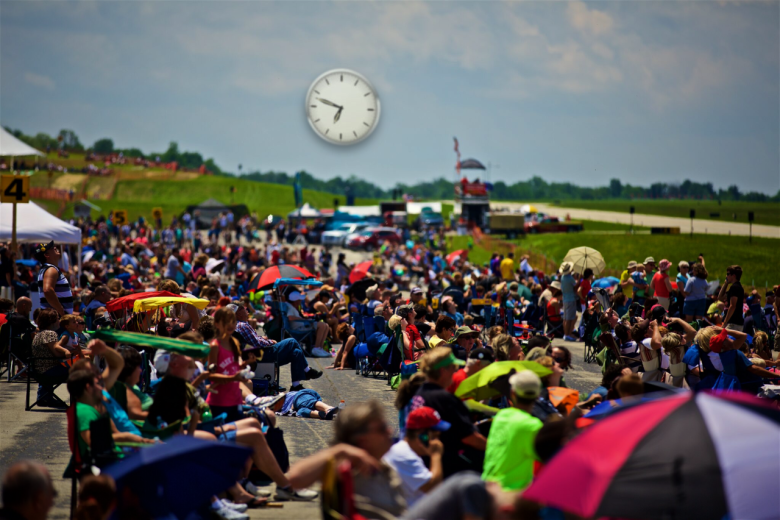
6.48
